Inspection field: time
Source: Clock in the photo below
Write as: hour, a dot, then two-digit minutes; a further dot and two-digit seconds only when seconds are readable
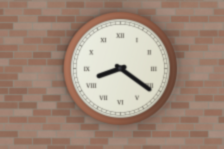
8.21
